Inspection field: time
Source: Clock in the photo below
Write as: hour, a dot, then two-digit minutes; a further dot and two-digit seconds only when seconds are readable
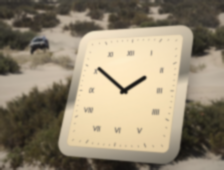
1.51
